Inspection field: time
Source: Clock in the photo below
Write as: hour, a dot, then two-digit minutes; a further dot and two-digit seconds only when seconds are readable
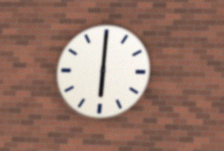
6.00
